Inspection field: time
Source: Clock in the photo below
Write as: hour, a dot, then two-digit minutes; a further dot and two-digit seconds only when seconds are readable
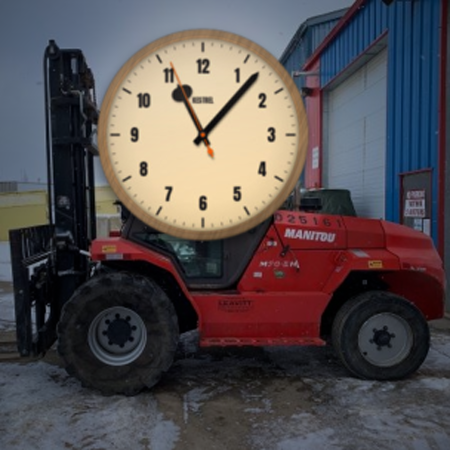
11.06.56
